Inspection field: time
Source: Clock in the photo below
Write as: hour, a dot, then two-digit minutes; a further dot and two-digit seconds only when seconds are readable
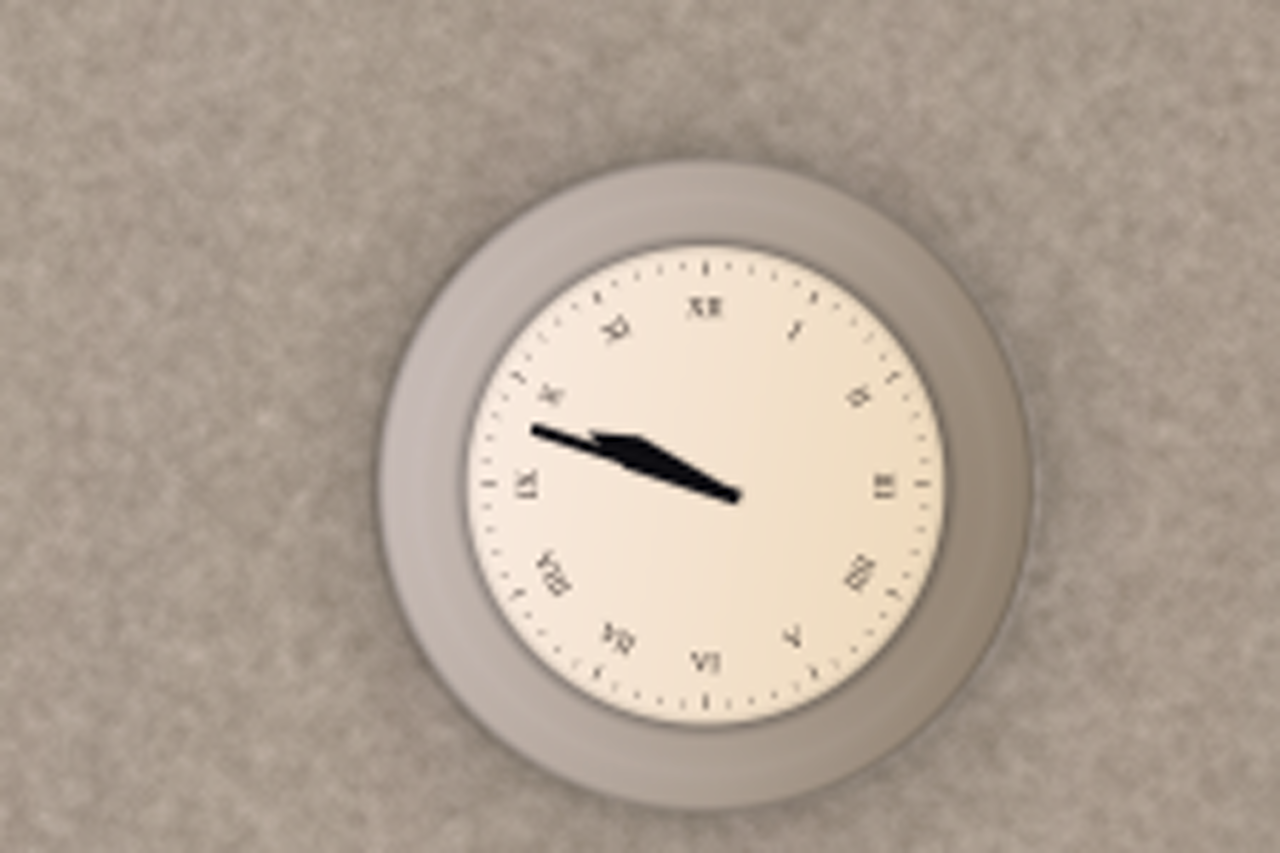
9.48
